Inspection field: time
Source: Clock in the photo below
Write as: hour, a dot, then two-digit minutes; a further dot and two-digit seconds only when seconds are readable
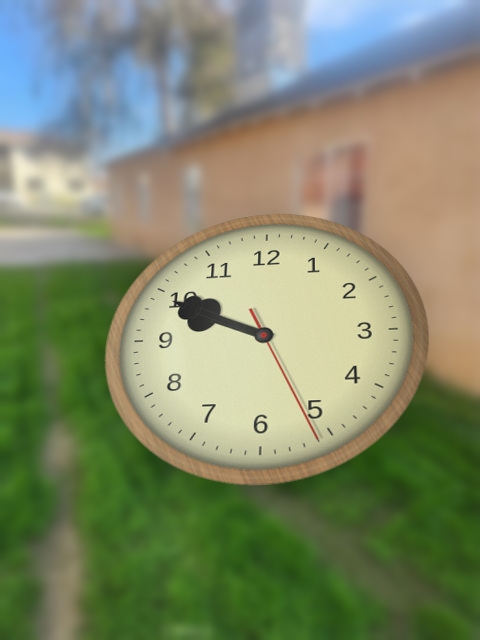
9.49.26
